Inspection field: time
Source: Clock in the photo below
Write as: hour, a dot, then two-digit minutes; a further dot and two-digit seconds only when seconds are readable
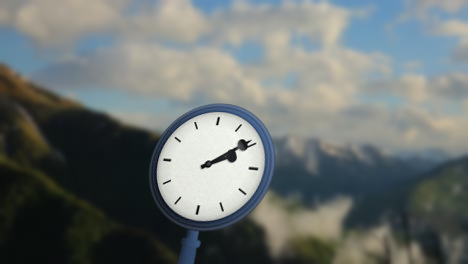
2.09
